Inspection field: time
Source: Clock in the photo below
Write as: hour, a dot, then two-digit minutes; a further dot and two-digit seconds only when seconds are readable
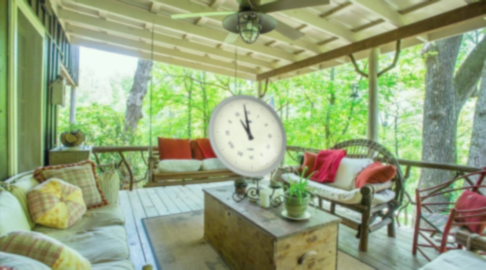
10.59
